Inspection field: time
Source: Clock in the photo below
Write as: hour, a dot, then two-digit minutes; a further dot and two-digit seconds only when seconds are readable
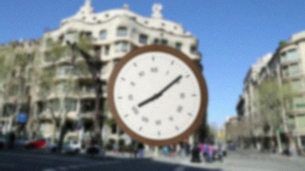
8.09
